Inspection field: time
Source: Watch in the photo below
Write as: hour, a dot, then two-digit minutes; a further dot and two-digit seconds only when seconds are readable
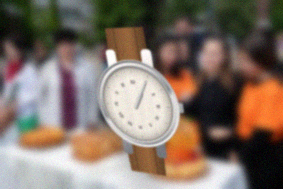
1.05
